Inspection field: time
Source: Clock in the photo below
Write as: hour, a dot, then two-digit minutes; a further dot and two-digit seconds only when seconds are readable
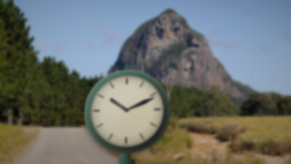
10.11
